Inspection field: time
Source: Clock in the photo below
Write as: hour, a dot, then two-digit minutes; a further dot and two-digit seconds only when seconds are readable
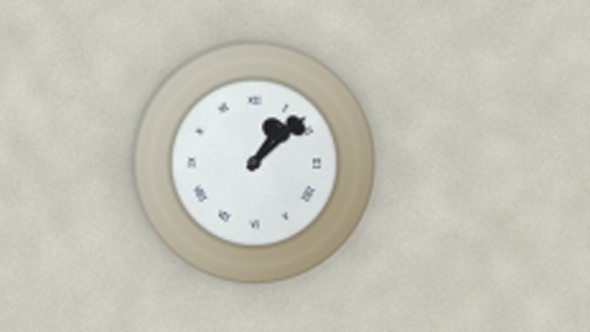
1.08
